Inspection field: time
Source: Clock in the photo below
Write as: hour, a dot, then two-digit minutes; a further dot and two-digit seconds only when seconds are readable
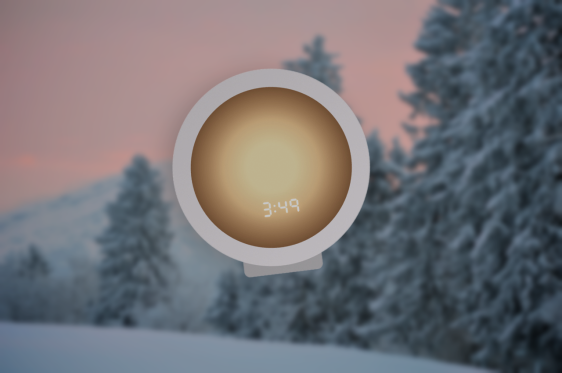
3.49
